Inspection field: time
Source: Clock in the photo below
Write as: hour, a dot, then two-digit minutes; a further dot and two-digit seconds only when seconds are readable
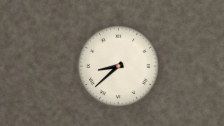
8.38
